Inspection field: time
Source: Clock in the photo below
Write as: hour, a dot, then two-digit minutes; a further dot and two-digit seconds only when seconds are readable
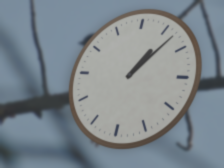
1.07
